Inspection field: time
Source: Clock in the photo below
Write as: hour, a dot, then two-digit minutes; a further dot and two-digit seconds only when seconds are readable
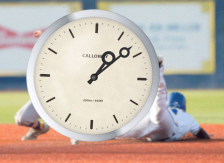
1.08
